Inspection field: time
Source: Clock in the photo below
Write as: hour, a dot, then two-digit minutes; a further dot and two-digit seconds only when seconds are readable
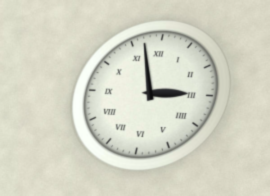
2.57
